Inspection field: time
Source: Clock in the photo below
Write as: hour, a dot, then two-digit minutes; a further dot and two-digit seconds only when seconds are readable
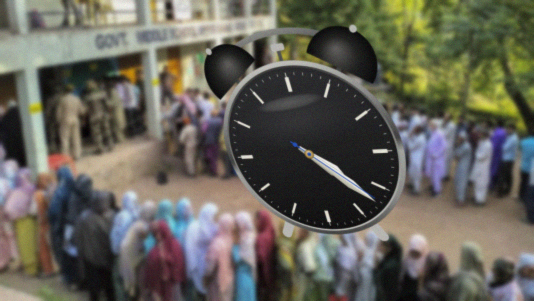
4.22.22
